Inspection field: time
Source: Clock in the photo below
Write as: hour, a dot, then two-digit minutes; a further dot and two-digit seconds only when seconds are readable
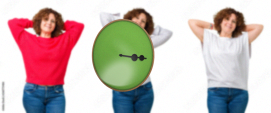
3.16
